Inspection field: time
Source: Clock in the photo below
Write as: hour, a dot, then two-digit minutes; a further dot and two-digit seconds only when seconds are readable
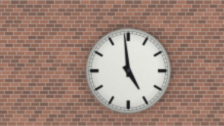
4.59
